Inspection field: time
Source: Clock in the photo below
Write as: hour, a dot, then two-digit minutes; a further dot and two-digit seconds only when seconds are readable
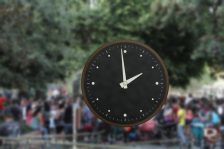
1.59
